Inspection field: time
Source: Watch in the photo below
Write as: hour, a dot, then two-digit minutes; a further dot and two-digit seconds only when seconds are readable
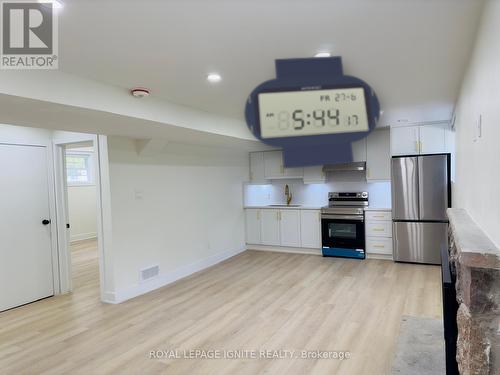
5.44.17
